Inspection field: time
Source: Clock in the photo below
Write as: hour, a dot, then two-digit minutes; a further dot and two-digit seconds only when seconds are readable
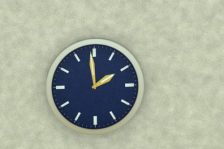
1.59
